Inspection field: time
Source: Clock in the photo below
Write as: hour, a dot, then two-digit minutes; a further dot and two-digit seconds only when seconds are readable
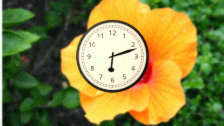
6.12
